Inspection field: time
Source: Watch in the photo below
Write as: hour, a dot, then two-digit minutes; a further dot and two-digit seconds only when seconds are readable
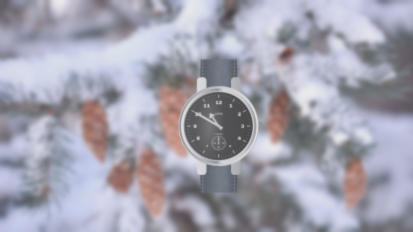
10.50
